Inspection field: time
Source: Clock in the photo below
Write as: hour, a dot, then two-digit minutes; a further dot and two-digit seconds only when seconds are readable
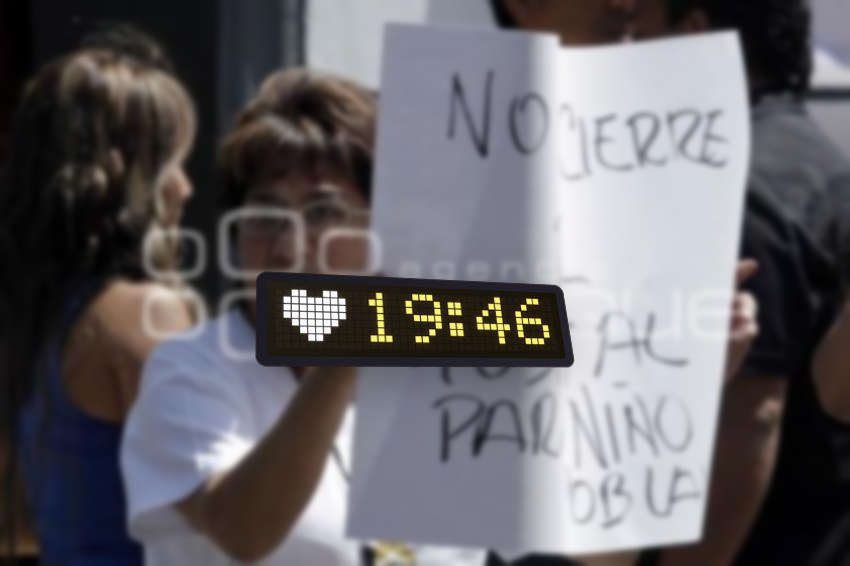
19.46
